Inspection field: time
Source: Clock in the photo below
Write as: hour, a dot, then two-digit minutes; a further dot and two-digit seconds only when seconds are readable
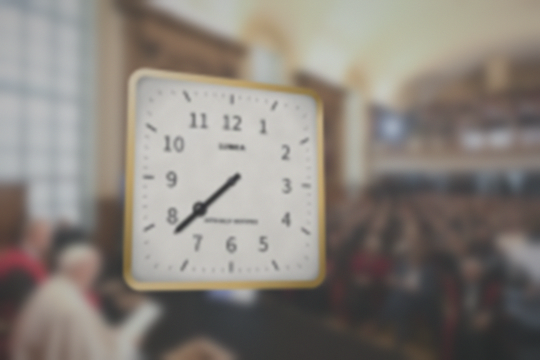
7.38
